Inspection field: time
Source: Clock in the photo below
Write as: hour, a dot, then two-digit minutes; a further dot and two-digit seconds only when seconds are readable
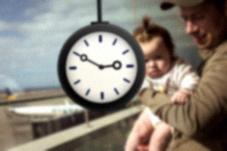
2.50
